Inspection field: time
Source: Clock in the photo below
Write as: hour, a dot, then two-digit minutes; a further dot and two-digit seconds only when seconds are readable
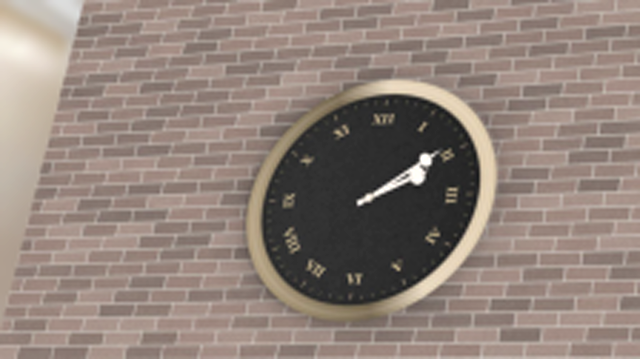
2.09
